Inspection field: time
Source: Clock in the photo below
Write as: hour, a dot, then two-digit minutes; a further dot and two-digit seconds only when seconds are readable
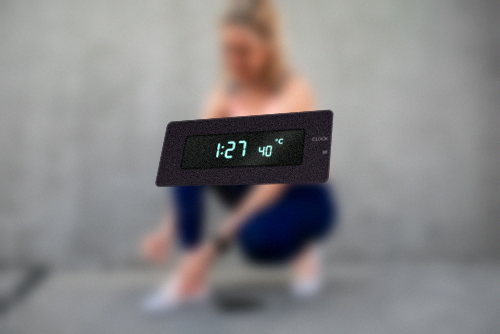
1.27
